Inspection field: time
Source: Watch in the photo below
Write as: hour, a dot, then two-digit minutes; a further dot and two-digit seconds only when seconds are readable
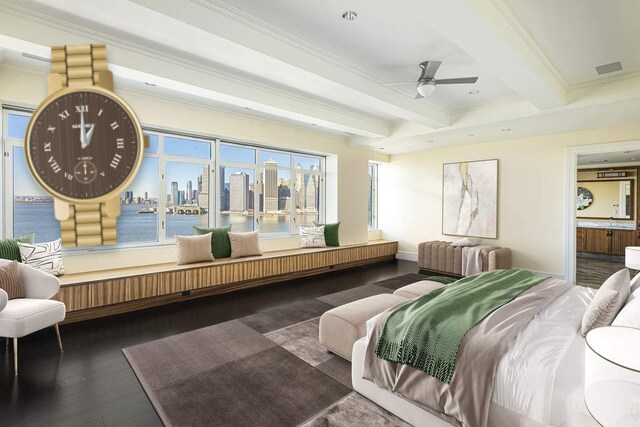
1.00
